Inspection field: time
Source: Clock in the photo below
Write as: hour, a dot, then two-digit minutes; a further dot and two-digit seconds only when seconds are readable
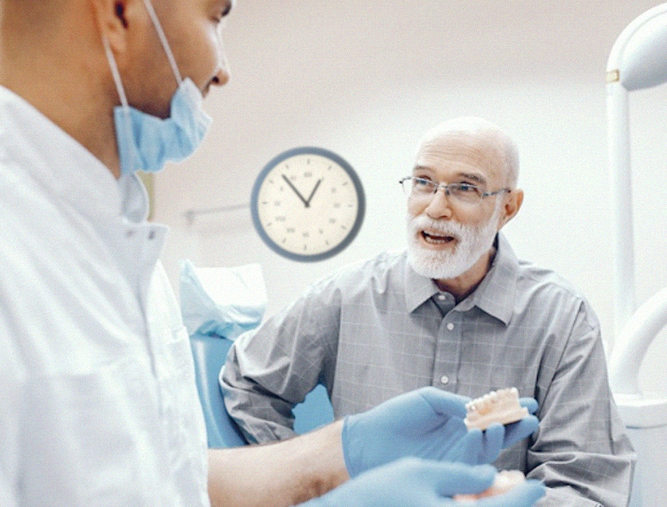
12.53
